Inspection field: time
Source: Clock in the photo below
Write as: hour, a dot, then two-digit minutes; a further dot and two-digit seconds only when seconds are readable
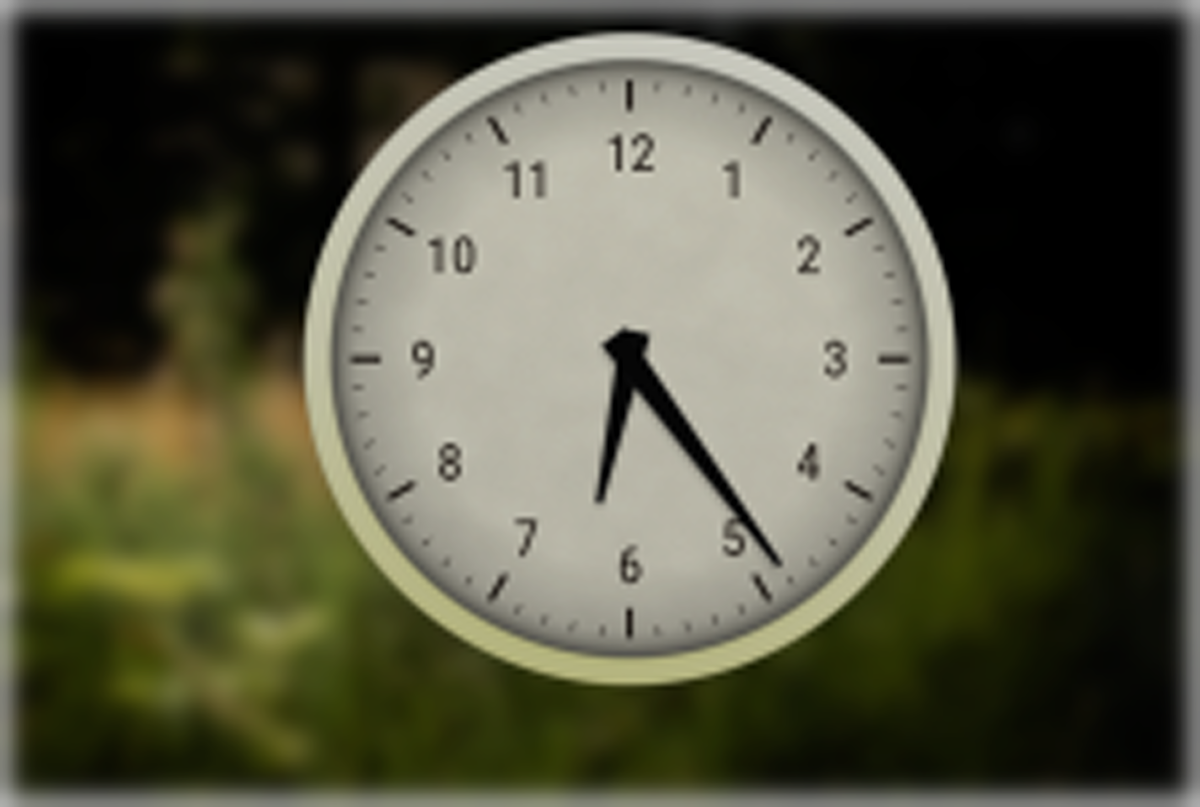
6.24
